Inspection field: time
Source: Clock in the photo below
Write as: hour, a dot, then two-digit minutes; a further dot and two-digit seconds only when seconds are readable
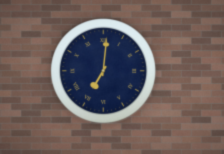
7.01
